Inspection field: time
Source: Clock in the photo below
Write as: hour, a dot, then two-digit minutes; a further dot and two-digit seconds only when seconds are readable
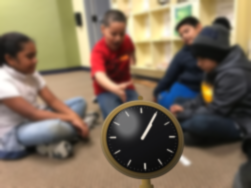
1.05
